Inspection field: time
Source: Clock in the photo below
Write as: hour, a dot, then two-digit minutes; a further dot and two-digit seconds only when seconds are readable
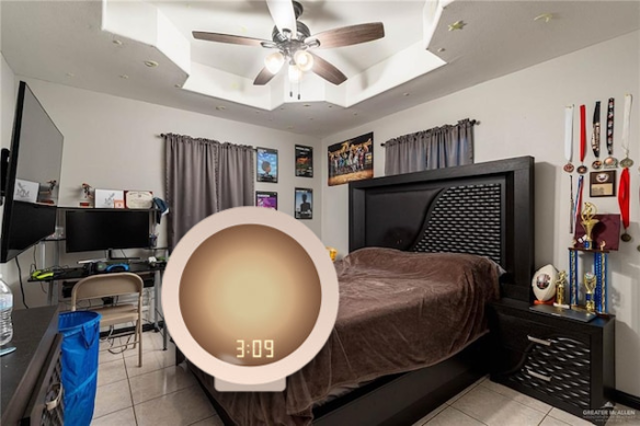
3.09
